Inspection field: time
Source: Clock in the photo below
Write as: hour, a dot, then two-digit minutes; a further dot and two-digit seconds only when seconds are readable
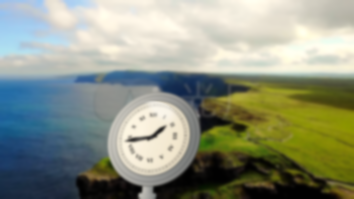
1.44
